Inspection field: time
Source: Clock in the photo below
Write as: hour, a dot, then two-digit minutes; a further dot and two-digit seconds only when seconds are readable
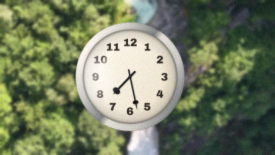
7.28
